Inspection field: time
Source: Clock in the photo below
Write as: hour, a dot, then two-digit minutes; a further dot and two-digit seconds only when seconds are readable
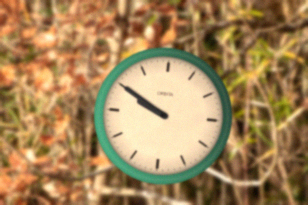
9.50
